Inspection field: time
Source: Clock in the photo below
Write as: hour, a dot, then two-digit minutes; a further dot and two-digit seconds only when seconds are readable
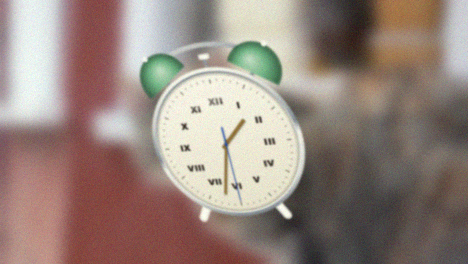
1.32.30
